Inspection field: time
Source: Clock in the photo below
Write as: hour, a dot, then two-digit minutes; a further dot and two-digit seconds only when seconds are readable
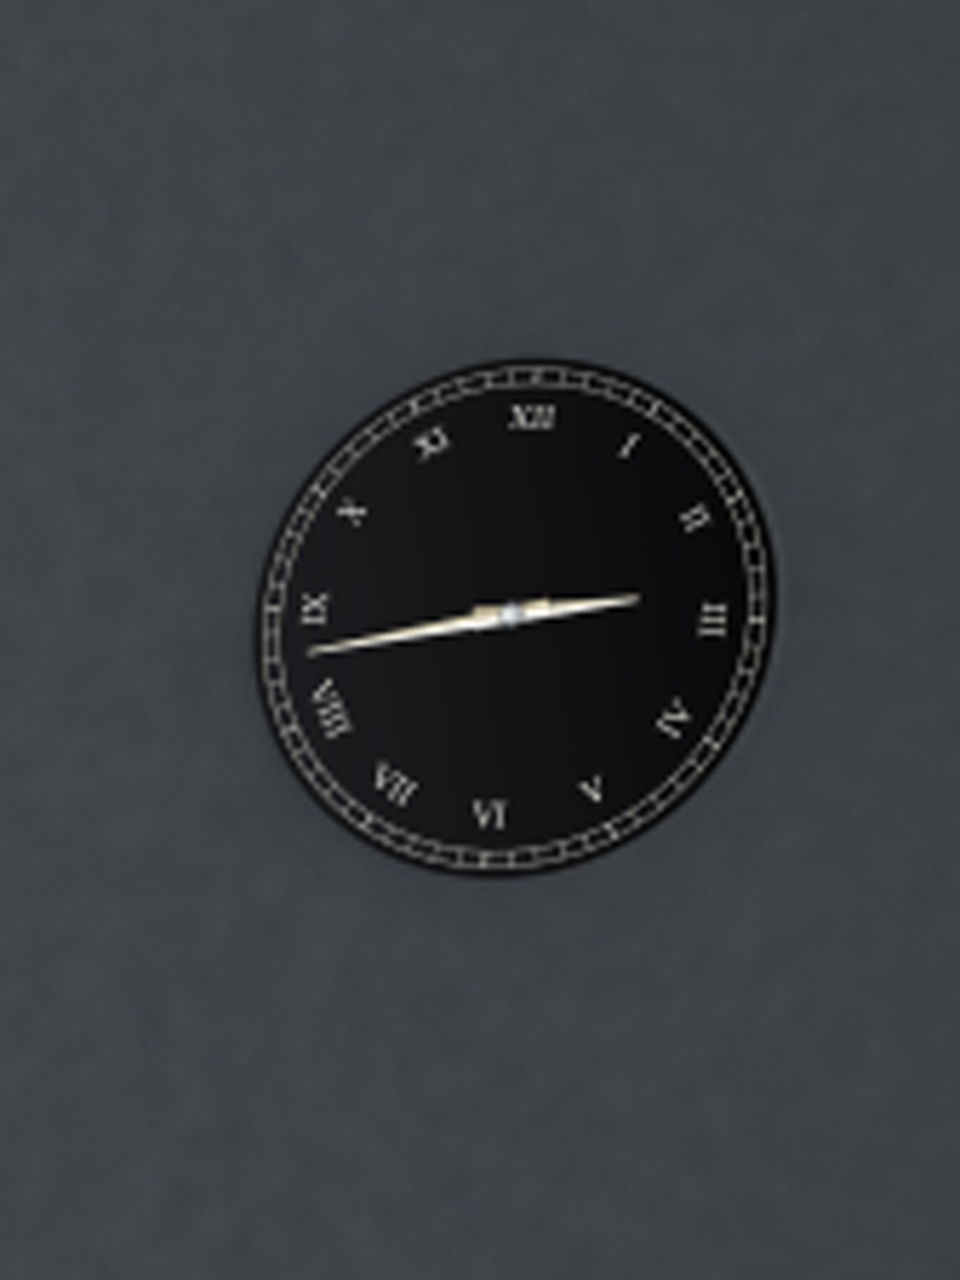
2.43
